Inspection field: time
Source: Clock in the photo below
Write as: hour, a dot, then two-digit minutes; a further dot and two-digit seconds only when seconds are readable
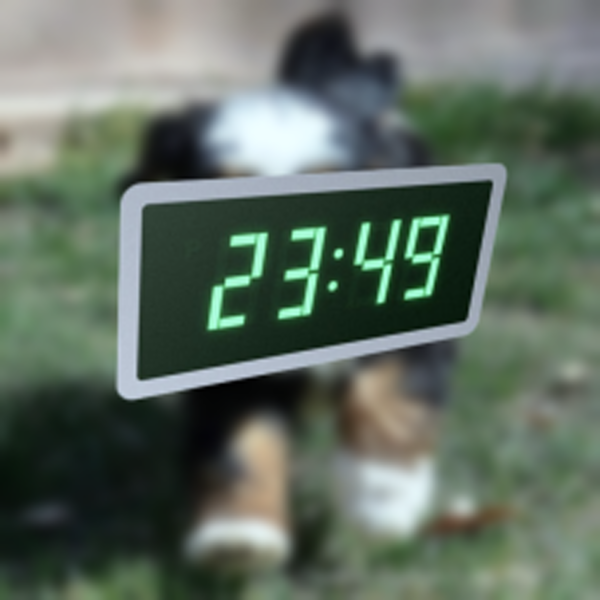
23.49
